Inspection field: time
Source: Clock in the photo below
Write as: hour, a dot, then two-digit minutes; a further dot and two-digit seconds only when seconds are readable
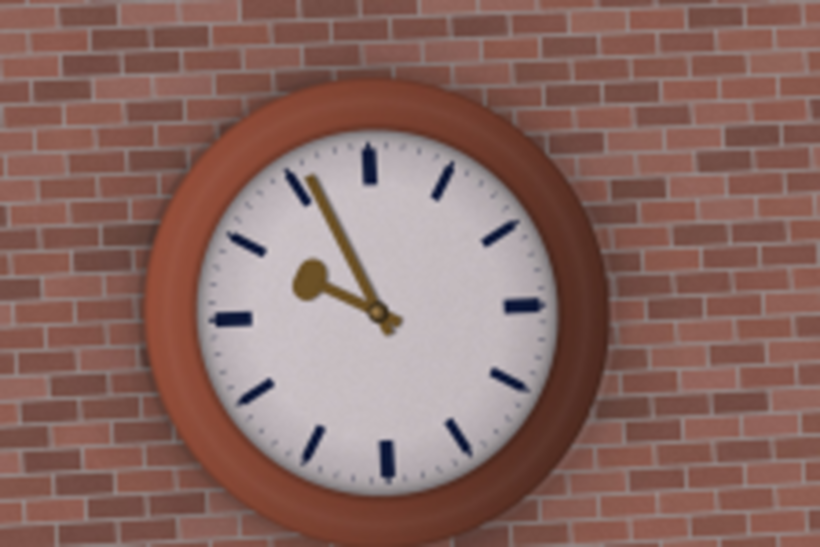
9.56
